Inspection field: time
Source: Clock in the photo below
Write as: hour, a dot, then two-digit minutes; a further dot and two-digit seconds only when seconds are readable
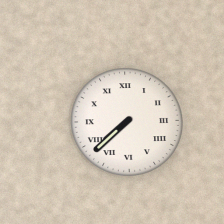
7.38
